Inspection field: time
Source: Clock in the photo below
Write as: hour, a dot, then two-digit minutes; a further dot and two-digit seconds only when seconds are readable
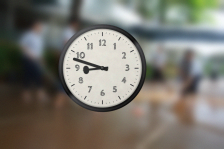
8.48
